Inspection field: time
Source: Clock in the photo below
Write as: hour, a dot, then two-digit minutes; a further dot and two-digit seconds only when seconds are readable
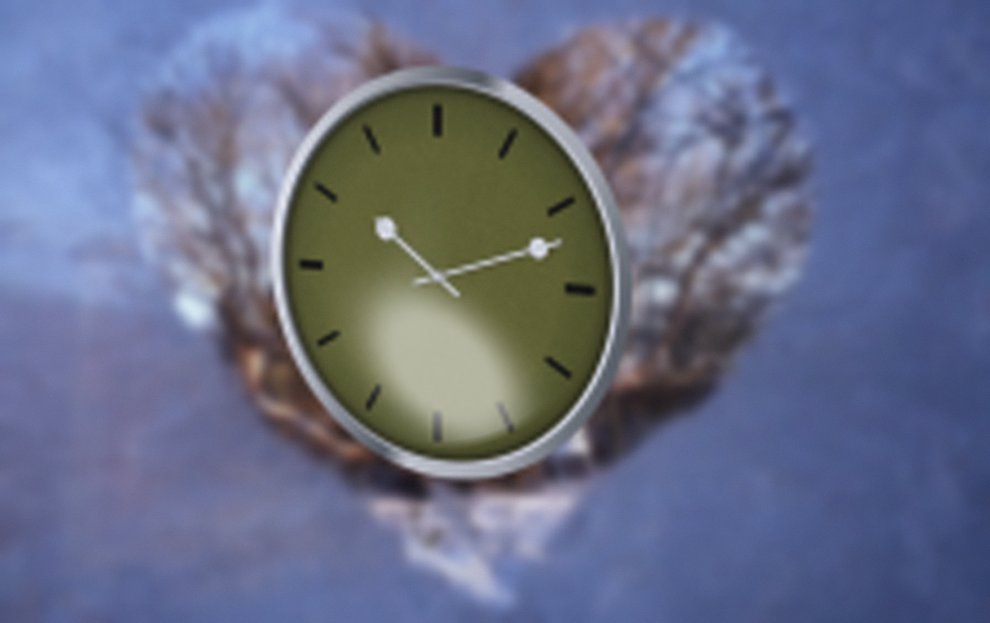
10.12
